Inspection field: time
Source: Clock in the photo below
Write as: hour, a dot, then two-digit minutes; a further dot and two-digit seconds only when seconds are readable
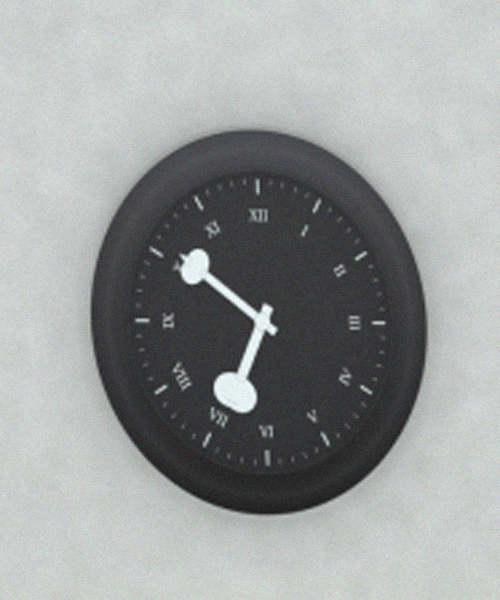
6.51
